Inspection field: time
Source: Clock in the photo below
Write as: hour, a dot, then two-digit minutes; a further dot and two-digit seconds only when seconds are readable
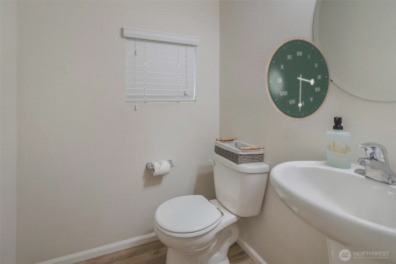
3.31
